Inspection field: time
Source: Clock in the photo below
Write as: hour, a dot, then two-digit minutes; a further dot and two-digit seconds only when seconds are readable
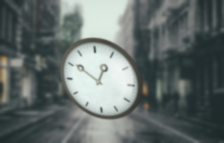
12.51
